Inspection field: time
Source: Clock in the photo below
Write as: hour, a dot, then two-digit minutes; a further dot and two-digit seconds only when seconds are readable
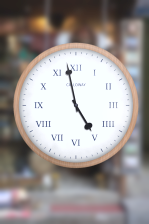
4.58
